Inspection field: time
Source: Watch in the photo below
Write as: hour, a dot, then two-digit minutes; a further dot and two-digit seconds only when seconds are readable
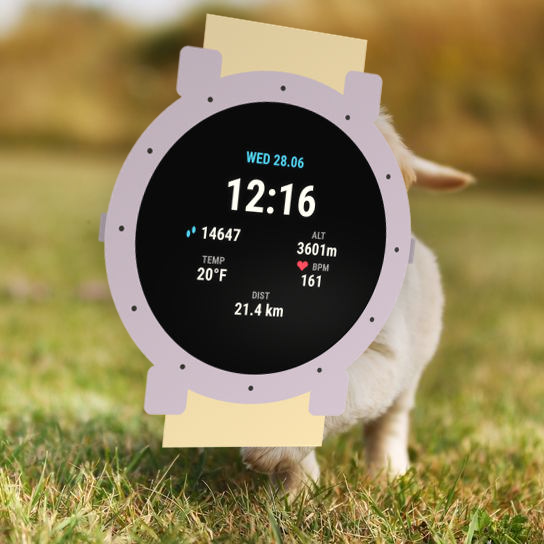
12.16
